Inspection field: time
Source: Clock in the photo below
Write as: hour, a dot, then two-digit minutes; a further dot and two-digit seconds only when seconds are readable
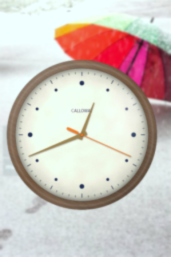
12.41.19
